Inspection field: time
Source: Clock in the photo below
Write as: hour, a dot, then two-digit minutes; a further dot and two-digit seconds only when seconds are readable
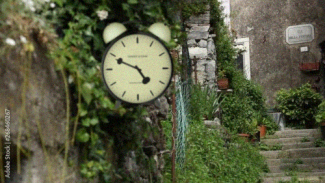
4.49
